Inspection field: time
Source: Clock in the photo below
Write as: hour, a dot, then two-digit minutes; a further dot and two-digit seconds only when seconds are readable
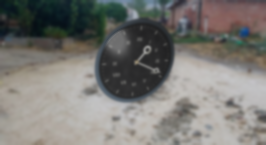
1.19
